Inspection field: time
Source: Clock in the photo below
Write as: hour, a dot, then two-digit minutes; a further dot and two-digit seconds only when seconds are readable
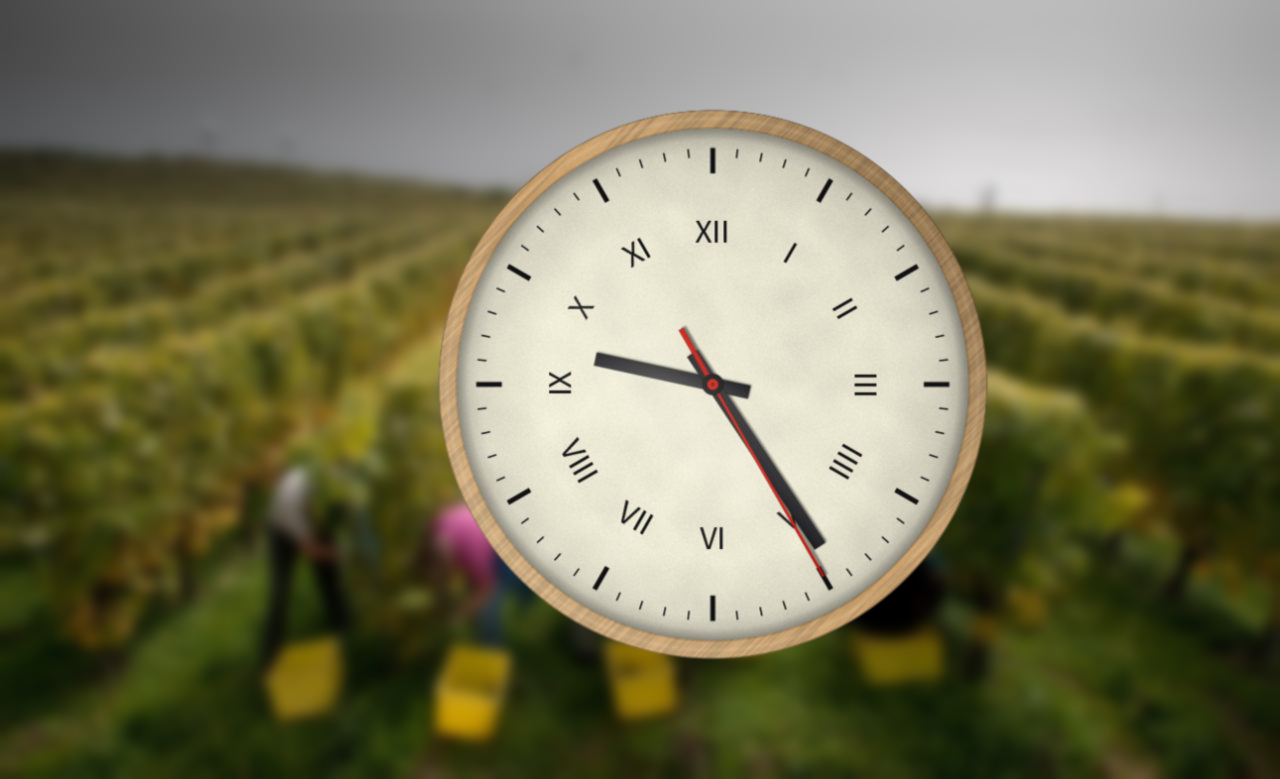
9.24.25
